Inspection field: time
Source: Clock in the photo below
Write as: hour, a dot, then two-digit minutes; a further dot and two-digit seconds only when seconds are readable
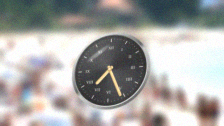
7.26
